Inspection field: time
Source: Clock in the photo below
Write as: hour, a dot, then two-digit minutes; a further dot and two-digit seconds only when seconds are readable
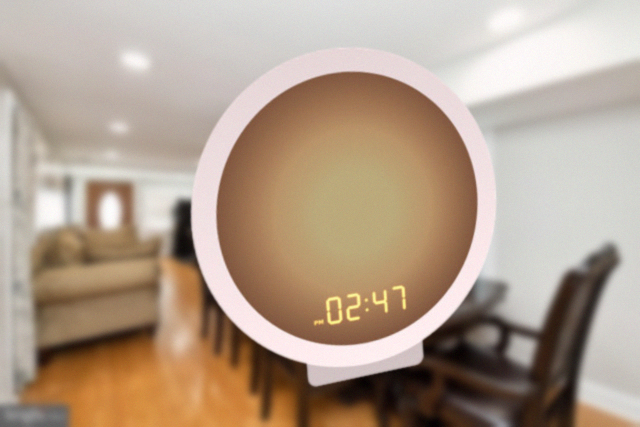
2.47
